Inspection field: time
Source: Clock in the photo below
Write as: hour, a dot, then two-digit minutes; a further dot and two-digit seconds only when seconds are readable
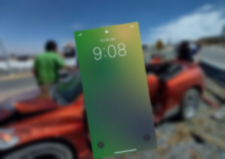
9.08
